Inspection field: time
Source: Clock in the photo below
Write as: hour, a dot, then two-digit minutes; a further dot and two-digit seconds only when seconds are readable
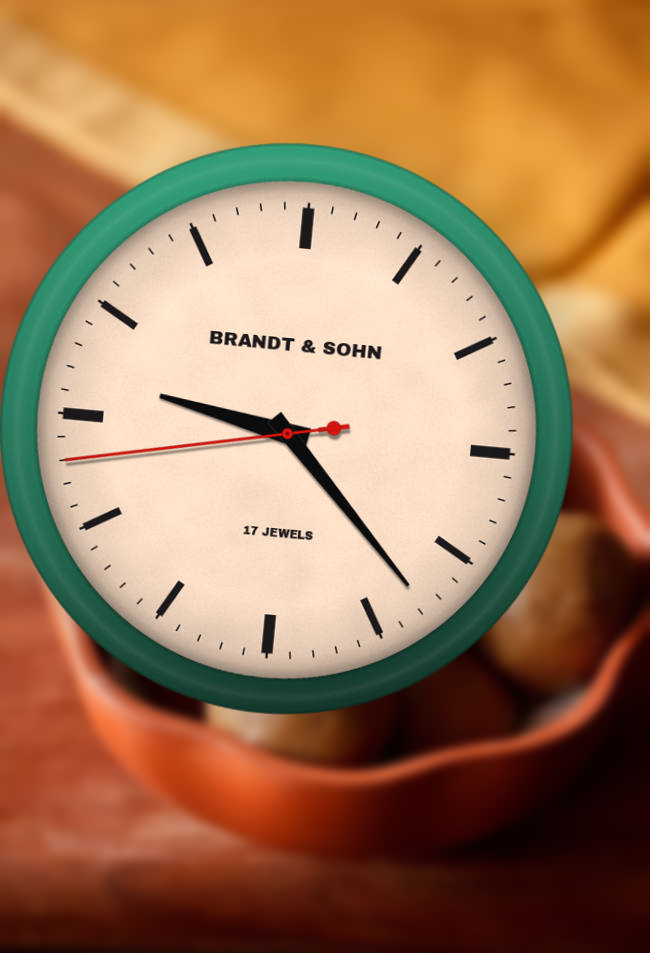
9.22.43
